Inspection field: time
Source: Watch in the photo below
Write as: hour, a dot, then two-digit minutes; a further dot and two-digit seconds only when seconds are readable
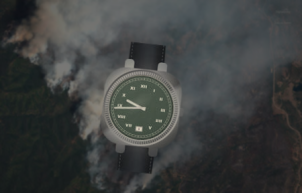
9.44
